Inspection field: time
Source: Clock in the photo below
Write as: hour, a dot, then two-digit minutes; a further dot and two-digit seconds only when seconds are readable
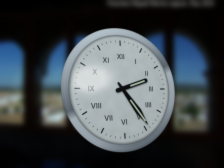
2.24
